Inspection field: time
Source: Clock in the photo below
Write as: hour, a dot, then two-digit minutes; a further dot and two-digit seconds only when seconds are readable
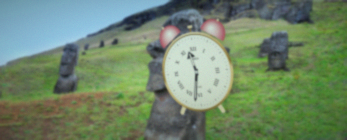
11.32
